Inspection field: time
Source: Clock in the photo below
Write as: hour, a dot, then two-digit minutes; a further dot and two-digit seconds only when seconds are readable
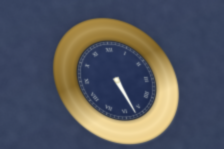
5.27
